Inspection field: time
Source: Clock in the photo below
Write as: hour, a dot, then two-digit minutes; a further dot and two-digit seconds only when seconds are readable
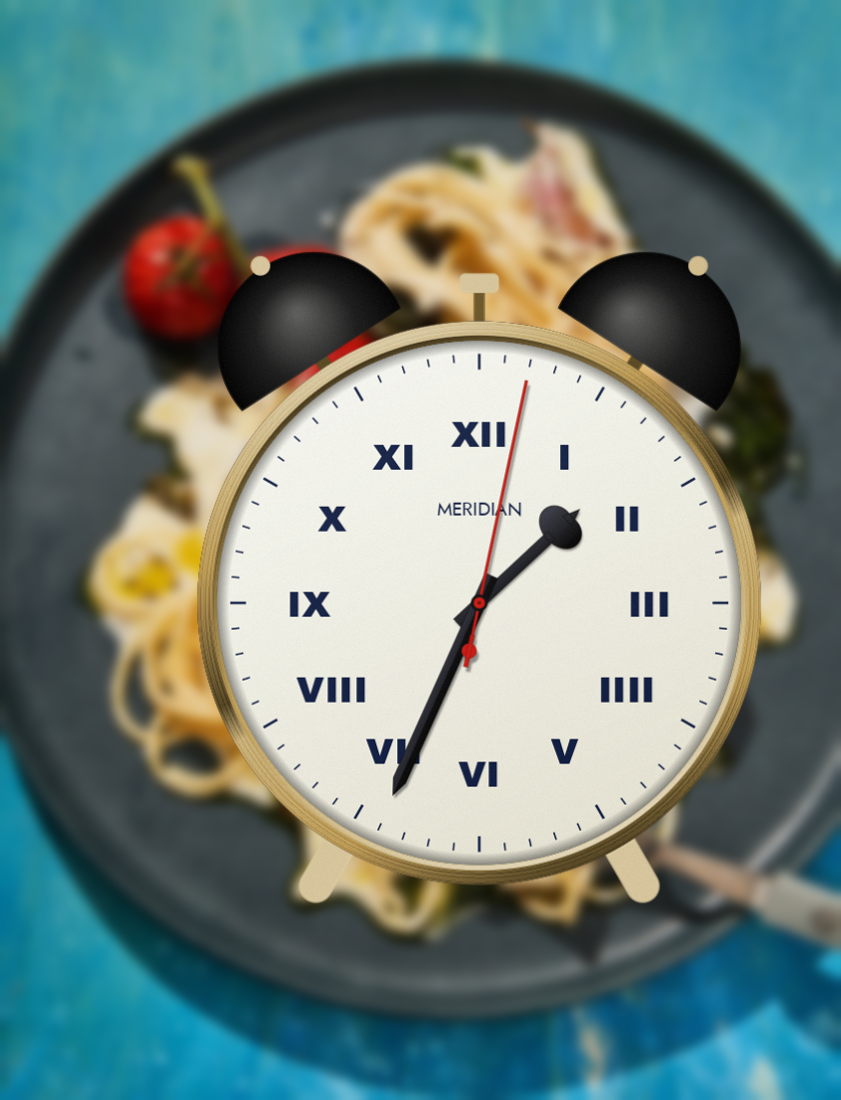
1.34.02
